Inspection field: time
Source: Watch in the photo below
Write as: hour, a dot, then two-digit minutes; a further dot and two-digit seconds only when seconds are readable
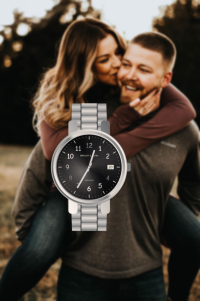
12.35
